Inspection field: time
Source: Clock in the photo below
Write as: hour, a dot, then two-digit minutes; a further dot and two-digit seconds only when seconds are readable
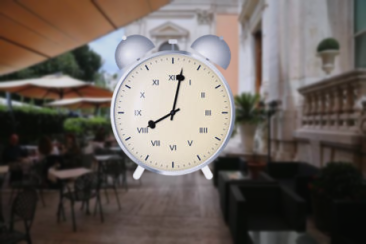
8.02
